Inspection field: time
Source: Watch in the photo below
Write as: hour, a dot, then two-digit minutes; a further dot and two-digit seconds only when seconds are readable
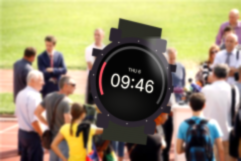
9.46
